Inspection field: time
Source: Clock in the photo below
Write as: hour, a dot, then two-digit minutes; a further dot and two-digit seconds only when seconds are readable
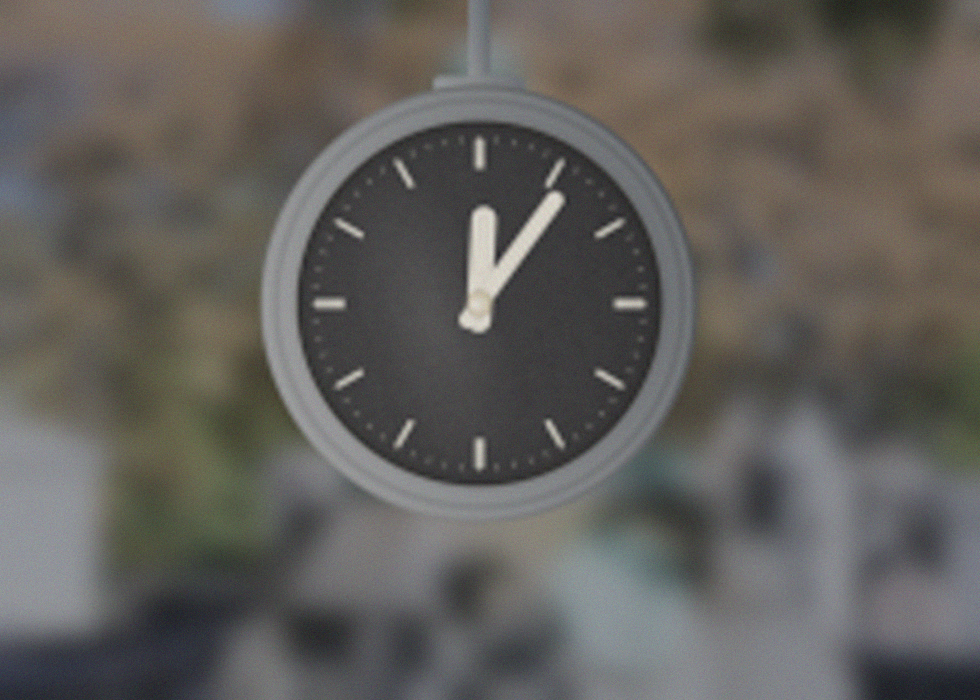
12.06
